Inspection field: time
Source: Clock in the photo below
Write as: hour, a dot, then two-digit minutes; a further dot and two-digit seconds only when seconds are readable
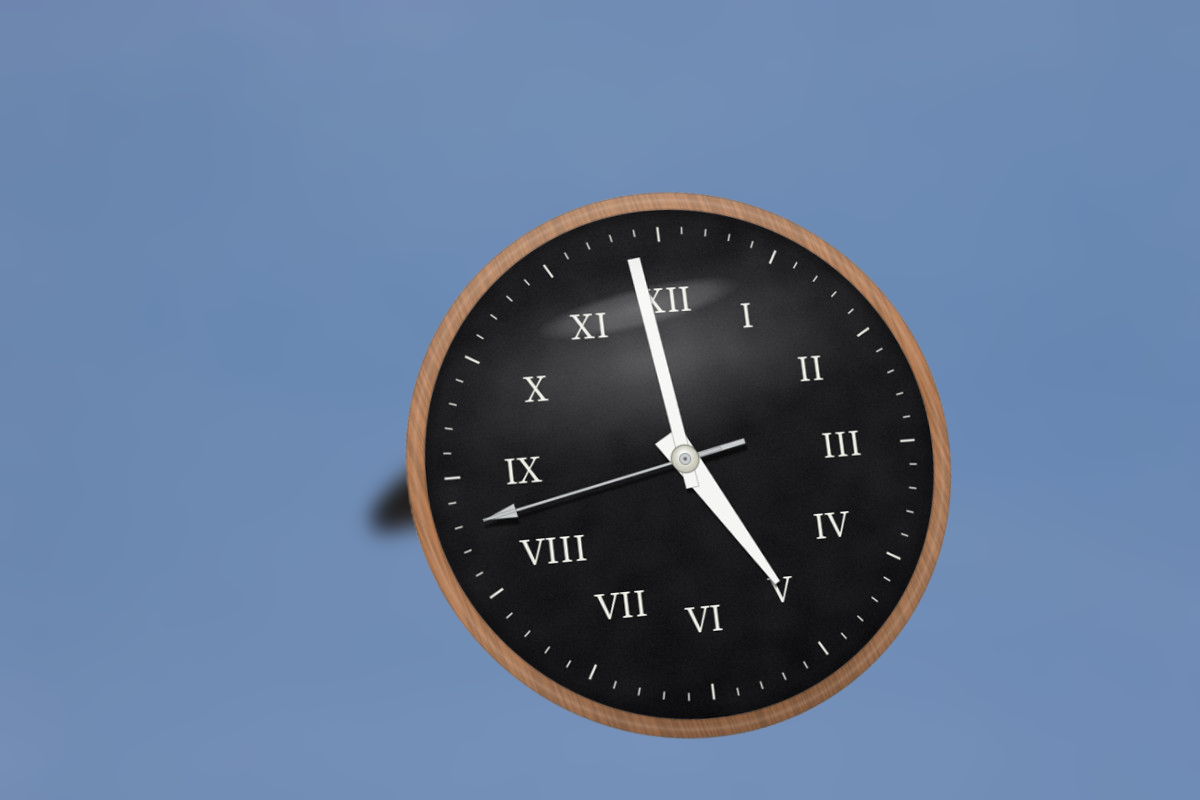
4.58.43
